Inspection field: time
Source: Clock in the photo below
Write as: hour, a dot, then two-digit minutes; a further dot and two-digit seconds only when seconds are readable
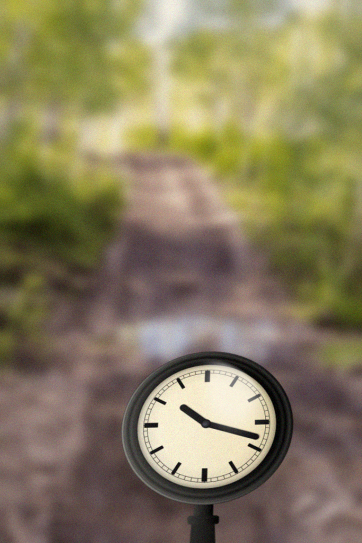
10.18
